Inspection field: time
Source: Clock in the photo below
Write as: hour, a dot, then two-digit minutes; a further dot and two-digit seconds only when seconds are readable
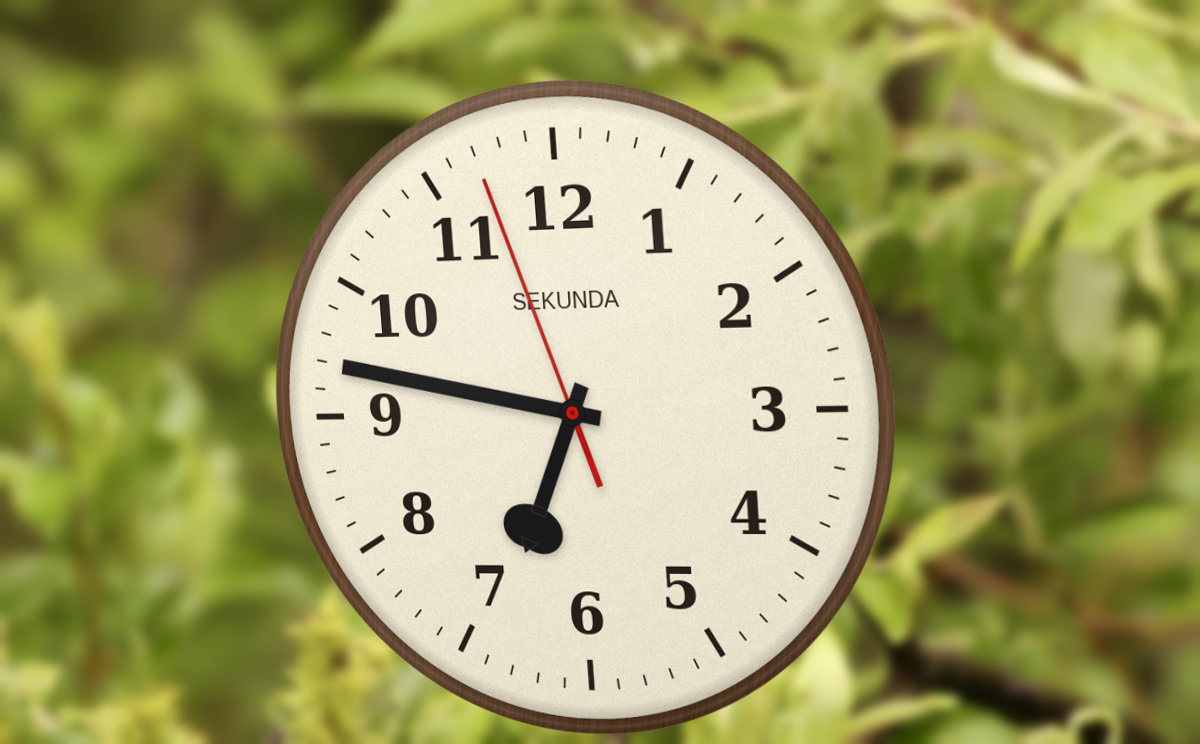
6.46.57
